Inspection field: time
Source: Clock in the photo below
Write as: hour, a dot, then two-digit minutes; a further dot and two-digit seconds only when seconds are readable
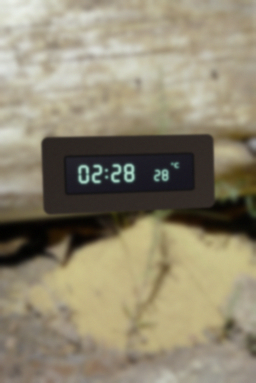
2.28
